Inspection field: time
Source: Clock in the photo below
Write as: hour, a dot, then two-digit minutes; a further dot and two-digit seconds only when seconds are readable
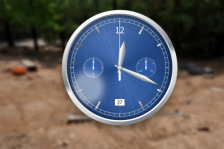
12.19
